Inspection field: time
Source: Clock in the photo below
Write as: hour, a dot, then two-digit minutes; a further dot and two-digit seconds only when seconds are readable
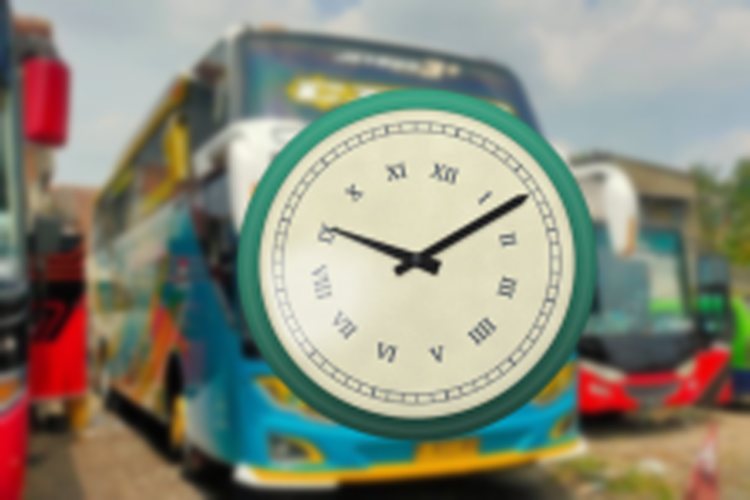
9.07
